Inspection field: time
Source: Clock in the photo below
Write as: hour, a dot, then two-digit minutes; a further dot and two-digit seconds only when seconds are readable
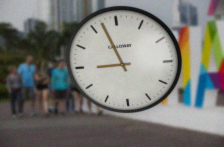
8.57
